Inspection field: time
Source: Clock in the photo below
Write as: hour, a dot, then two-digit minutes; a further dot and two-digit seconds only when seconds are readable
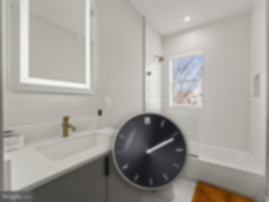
2.11
